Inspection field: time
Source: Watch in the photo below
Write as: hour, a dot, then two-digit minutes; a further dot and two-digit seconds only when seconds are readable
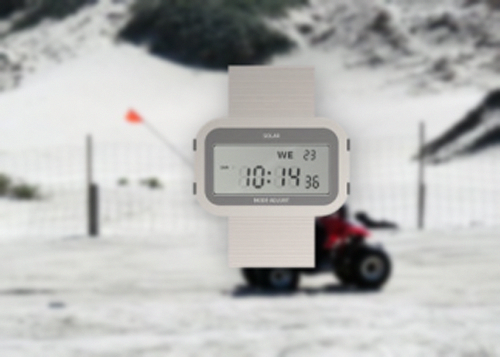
10.14.36
